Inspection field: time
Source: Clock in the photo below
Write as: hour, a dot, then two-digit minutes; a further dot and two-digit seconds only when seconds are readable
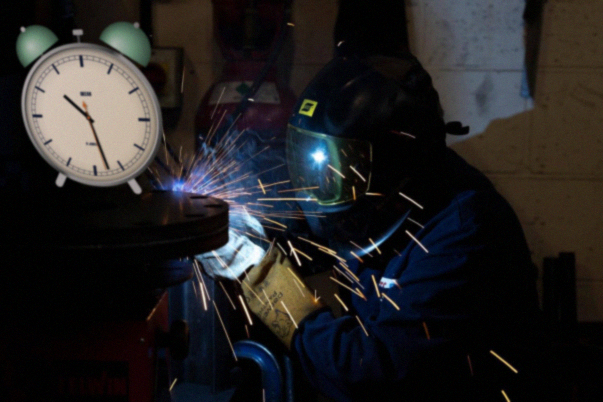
10.27.28
